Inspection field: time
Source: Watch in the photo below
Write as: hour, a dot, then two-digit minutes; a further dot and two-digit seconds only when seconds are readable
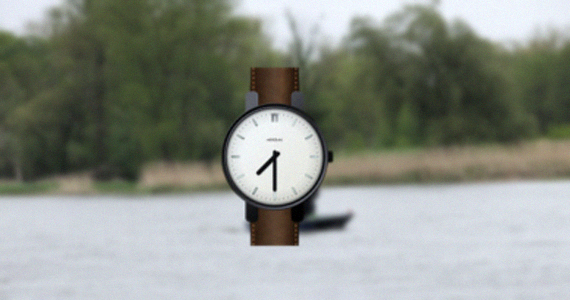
7.30
